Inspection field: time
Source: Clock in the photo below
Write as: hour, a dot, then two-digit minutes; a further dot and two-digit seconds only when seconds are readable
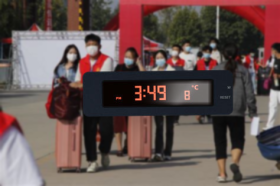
3.49
